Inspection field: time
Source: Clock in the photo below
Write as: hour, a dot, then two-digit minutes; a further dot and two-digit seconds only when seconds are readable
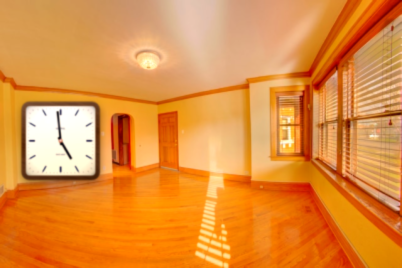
4.59
